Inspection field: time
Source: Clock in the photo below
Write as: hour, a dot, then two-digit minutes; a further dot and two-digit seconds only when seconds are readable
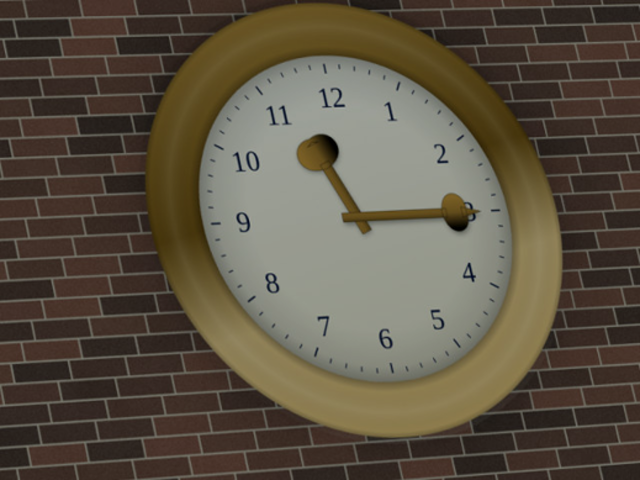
11.15
